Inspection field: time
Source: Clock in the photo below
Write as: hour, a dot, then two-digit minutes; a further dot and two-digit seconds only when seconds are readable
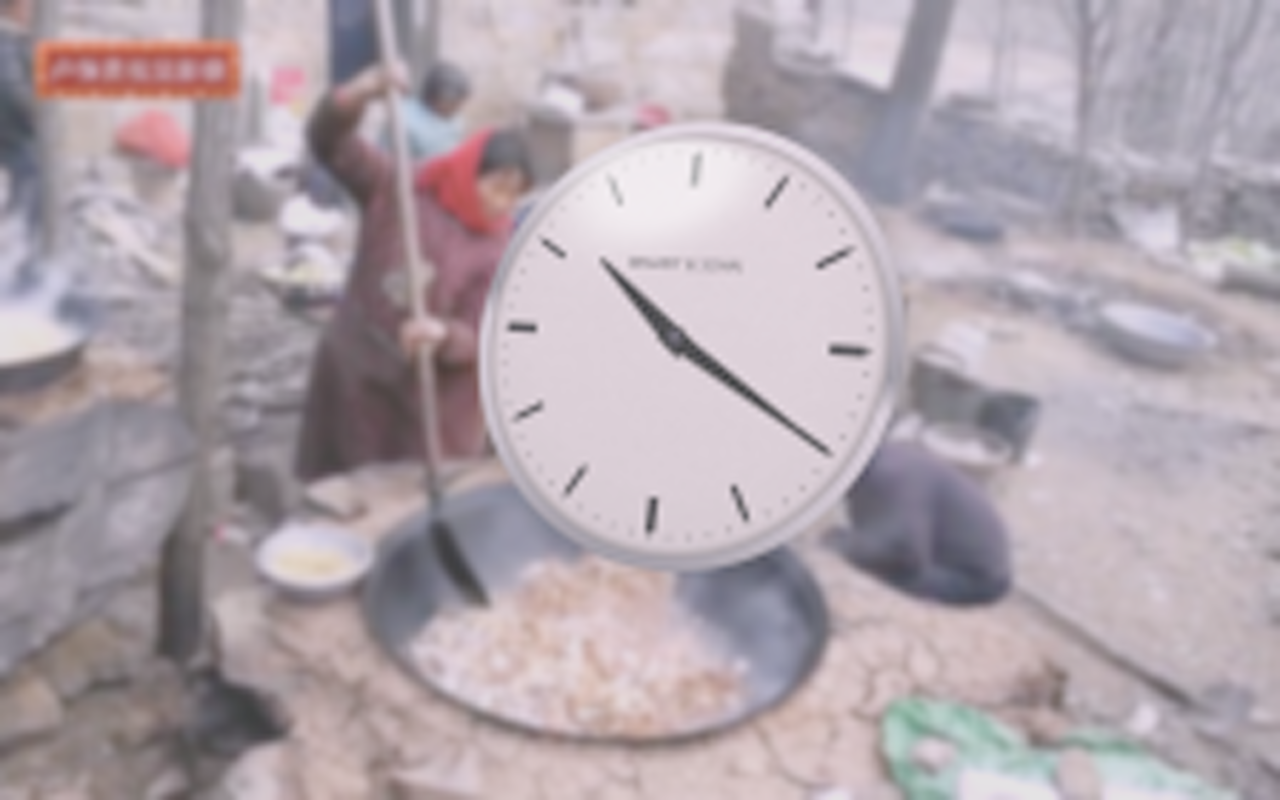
10.20
